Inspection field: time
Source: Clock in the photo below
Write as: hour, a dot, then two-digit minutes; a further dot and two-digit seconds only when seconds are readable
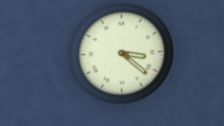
3.22
